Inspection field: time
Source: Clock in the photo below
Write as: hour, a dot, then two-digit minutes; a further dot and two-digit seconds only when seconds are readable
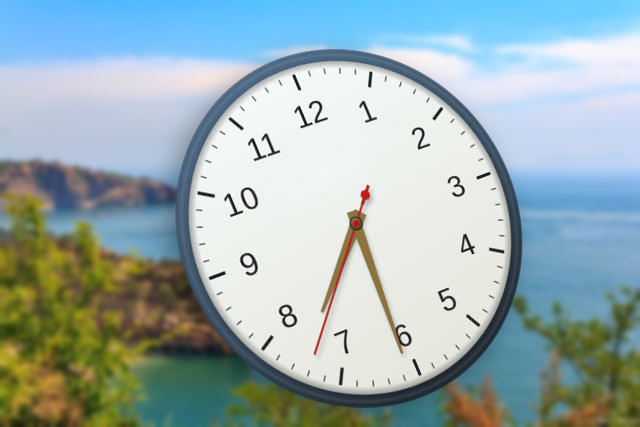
7.30.37
